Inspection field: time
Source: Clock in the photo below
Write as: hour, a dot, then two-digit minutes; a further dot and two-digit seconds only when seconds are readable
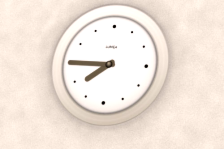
7.45
